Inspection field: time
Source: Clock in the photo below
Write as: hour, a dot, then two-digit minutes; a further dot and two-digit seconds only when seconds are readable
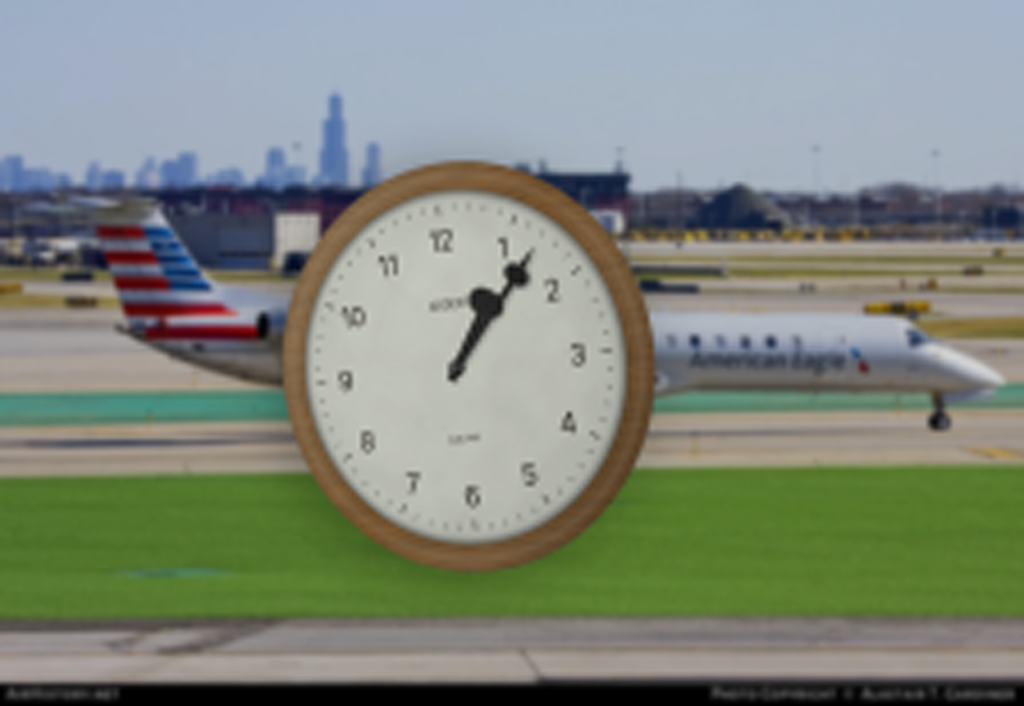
1.07
